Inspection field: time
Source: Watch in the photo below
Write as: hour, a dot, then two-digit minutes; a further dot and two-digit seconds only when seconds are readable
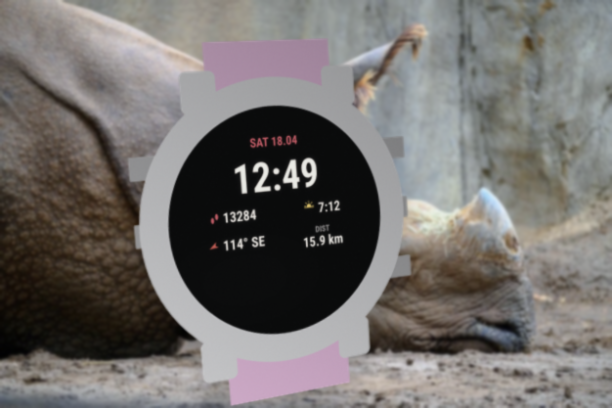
12.49
